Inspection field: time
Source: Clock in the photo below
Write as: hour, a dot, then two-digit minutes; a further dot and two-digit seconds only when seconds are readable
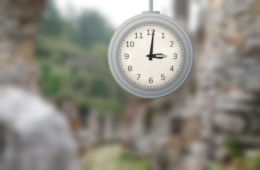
3.01
